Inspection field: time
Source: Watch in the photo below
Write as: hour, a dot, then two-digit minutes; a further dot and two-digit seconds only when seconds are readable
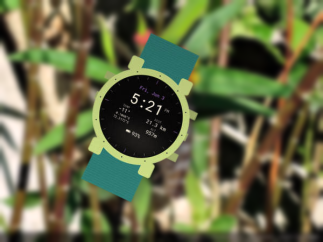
5.21
